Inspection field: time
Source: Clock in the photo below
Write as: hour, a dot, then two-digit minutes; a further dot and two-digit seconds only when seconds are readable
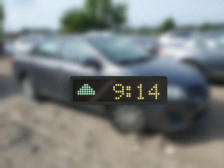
9.14
